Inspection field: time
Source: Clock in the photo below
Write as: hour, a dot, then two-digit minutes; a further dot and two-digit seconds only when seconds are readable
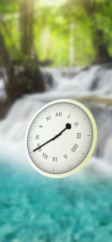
1.40
